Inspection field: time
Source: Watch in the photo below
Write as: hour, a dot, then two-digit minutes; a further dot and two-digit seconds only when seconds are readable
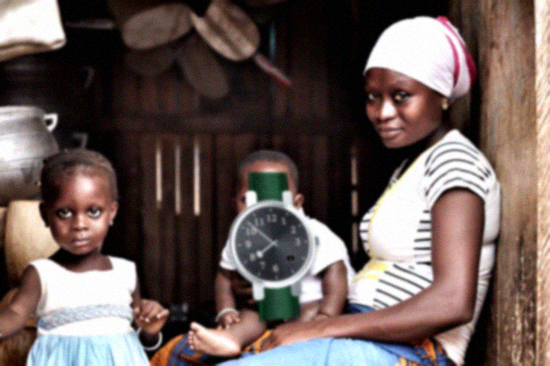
7.52
